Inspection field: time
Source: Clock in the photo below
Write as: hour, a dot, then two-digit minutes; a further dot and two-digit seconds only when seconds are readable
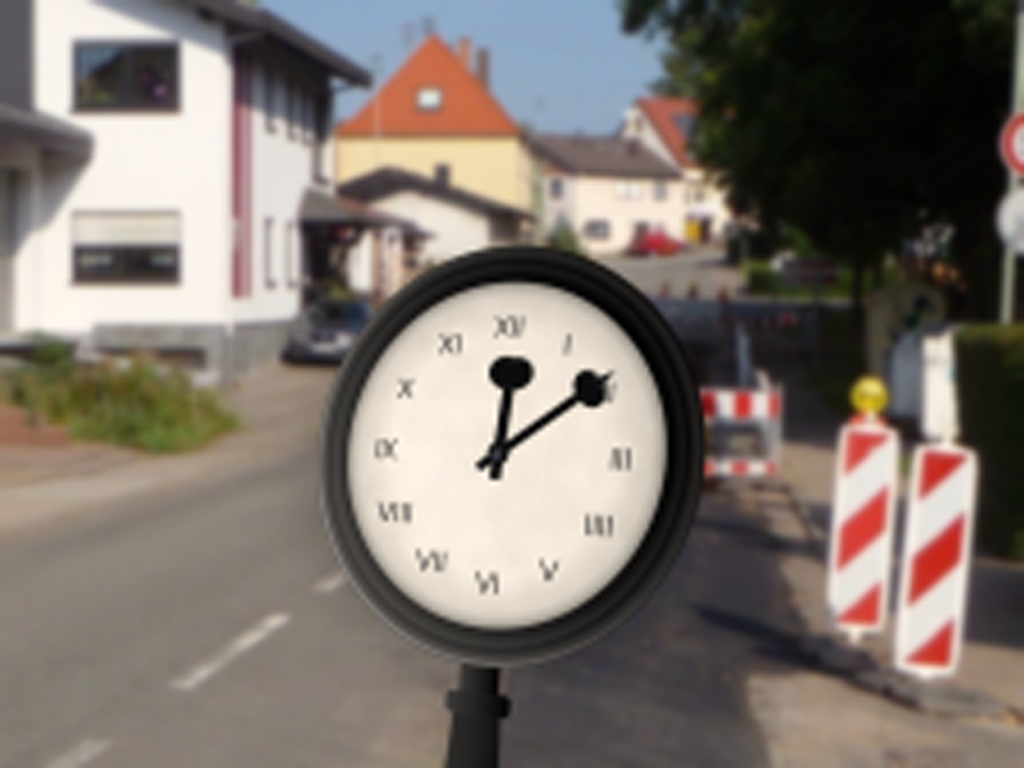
12.09
